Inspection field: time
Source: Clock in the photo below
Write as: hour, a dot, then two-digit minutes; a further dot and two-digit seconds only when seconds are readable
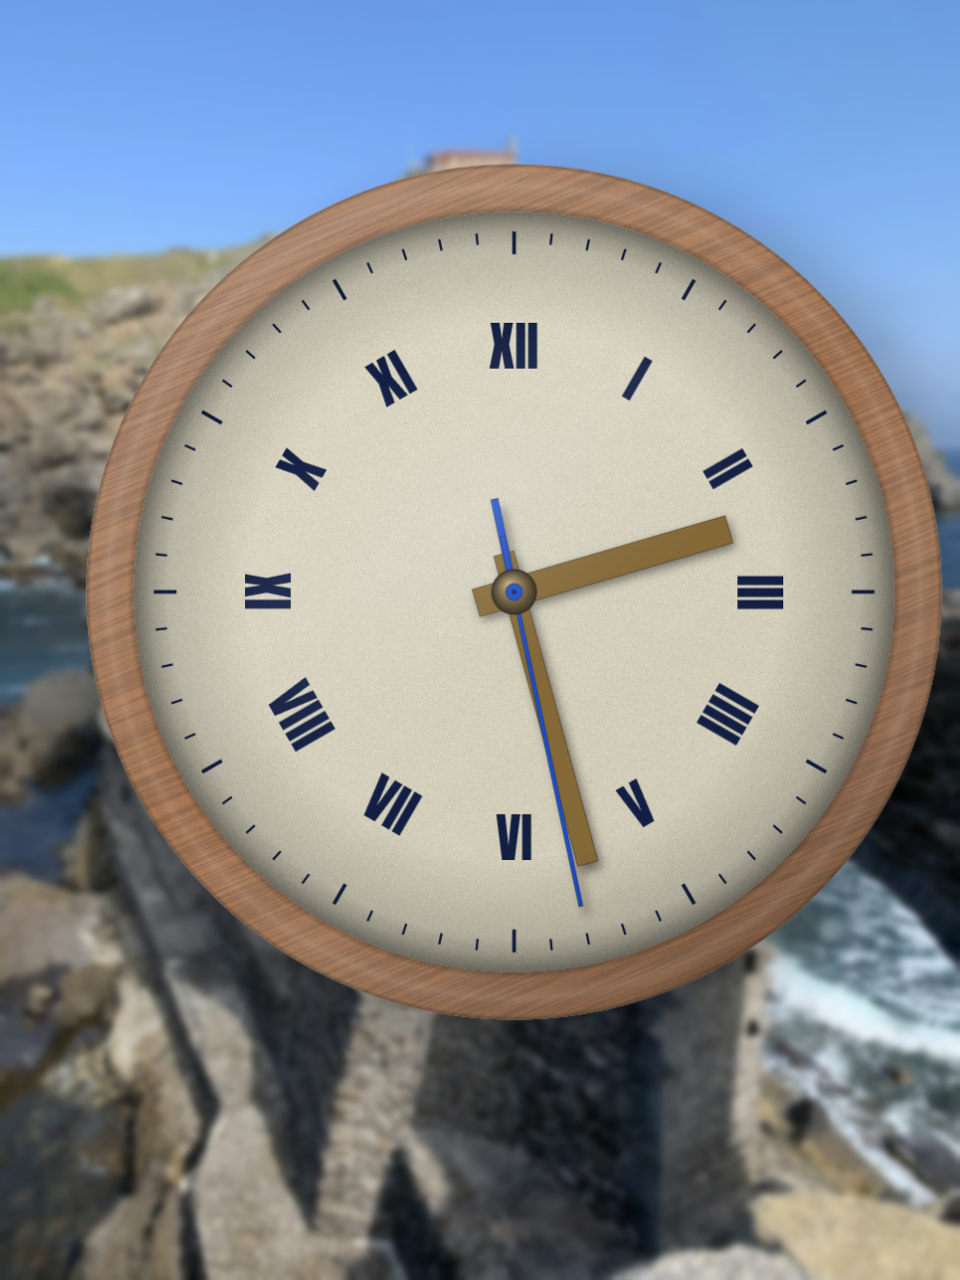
2.27.28
